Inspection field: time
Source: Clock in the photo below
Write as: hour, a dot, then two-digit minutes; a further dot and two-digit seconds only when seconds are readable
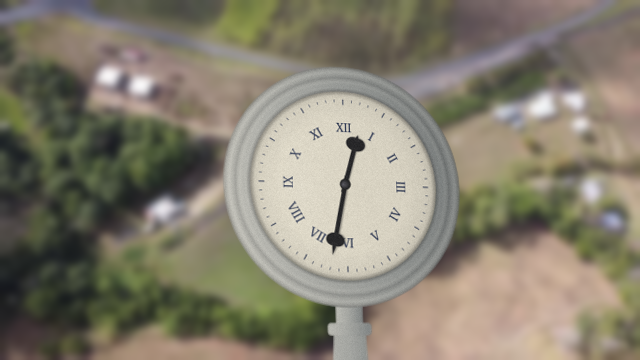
12.32
